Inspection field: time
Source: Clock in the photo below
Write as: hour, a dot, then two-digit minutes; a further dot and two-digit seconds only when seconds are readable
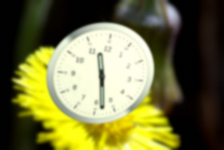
11.28
